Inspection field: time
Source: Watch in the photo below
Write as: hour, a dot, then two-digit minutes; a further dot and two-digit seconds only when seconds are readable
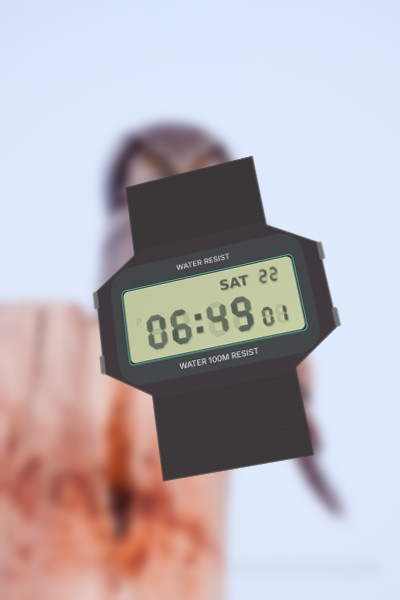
6.49.01
